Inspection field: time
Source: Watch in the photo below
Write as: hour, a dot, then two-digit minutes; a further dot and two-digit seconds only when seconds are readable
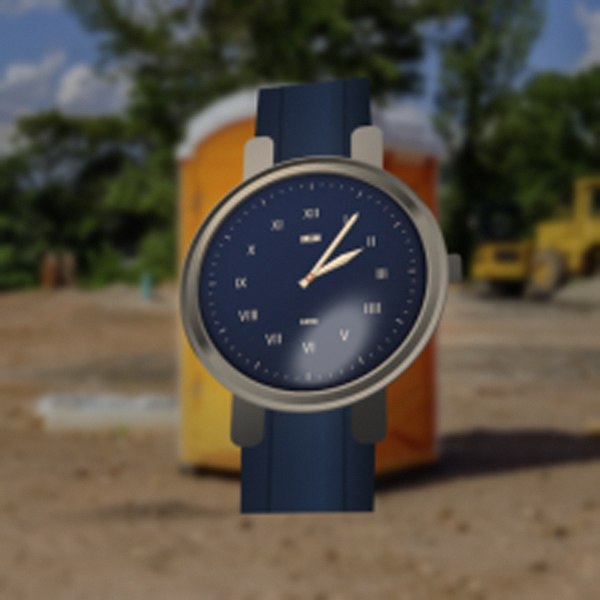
2.06
